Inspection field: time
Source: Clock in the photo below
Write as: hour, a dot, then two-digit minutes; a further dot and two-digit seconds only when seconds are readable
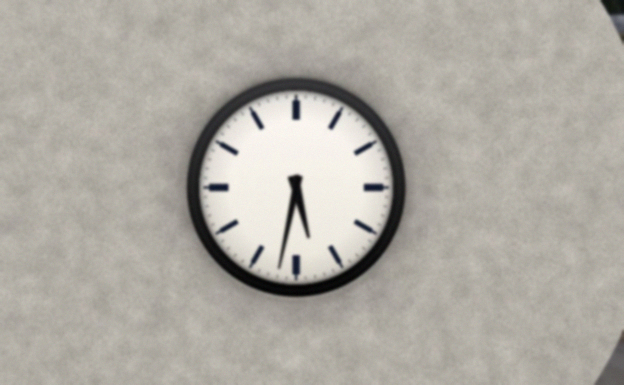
5.32
